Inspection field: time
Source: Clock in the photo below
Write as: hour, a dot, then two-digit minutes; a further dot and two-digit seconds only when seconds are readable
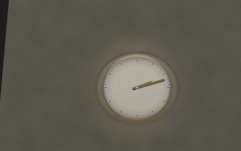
2.12
